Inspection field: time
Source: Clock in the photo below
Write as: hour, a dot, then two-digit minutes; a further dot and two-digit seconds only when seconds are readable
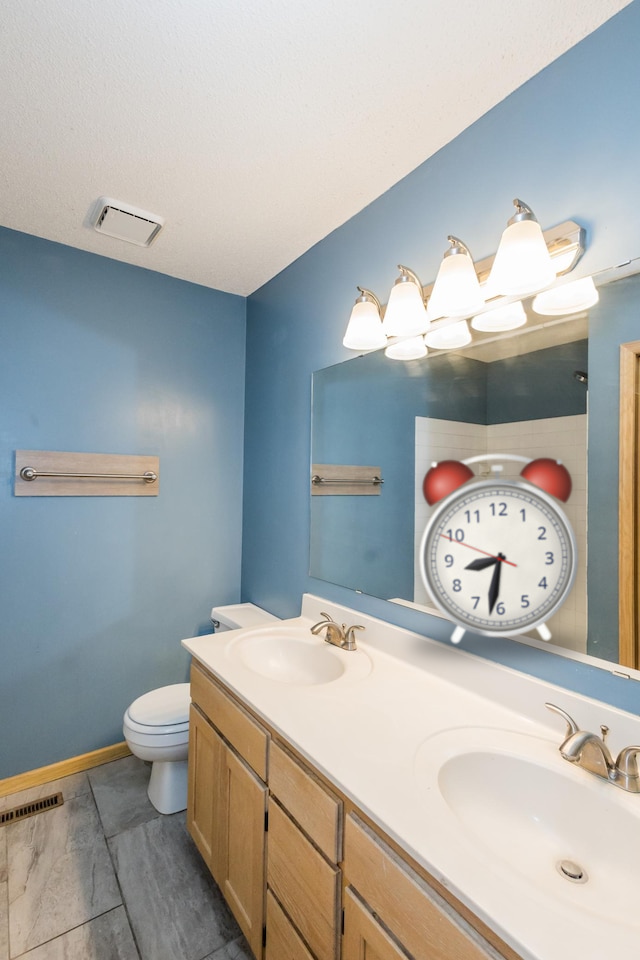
8.31.49
